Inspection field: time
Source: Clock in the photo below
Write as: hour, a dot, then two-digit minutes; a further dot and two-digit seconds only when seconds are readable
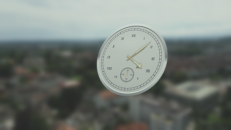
4.08
